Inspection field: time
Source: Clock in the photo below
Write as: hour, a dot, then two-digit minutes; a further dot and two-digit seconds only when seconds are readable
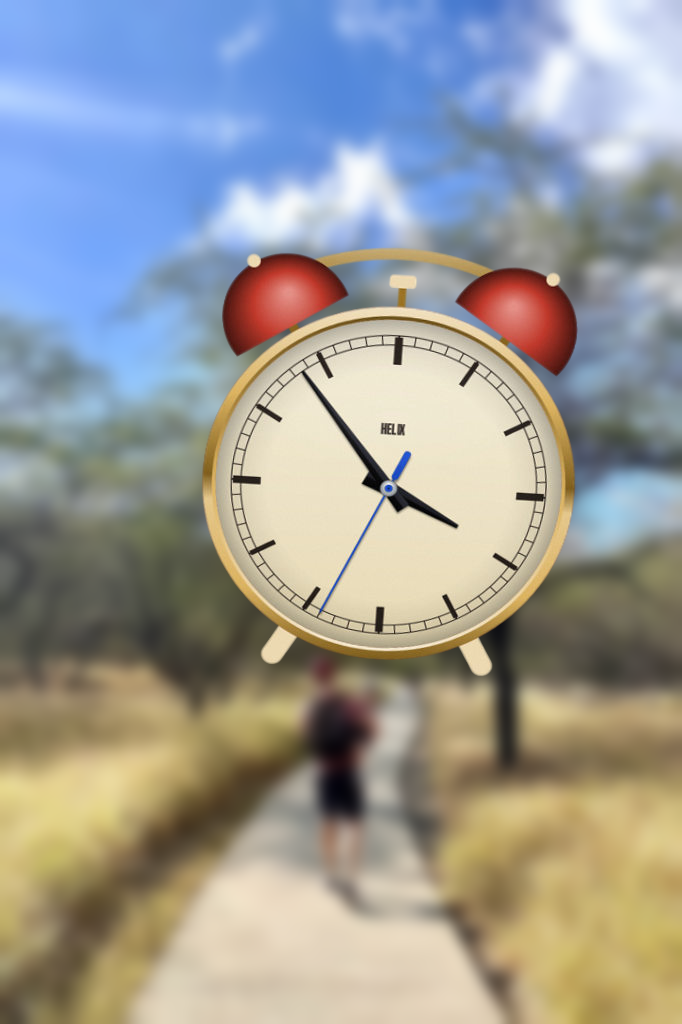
3.53.34
